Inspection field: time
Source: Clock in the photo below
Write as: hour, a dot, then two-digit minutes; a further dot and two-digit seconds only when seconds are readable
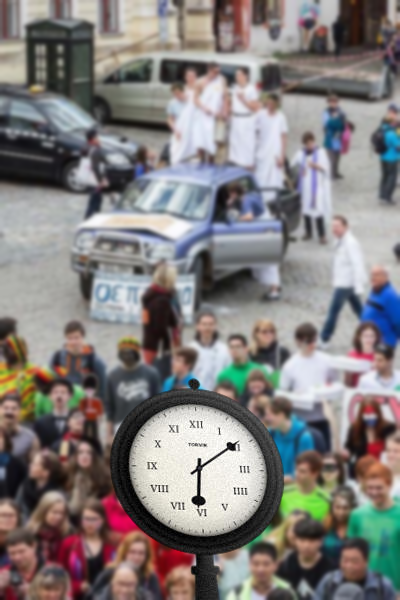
6.09
